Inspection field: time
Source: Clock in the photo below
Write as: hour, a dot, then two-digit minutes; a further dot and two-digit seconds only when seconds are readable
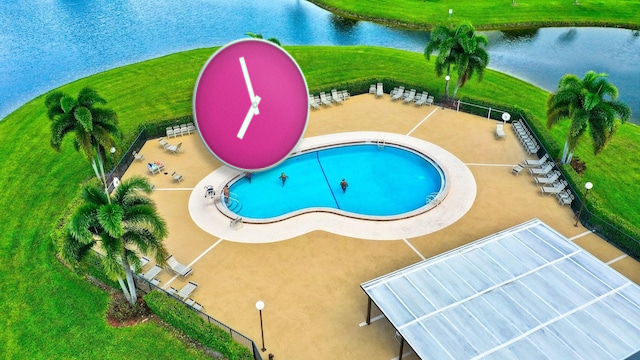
6.57
